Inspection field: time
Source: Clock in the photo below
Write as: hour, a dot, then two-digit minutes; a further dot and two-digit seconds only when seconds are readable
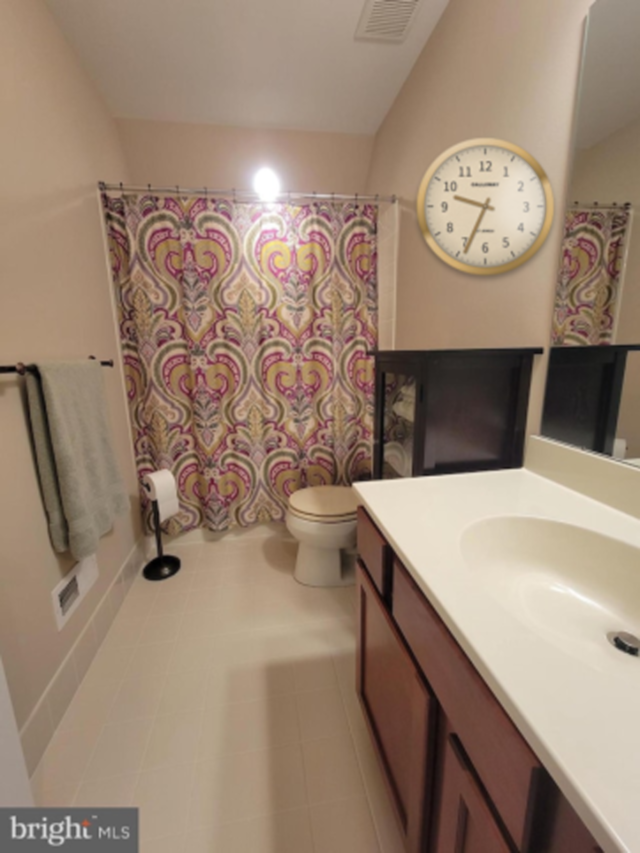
9.34
